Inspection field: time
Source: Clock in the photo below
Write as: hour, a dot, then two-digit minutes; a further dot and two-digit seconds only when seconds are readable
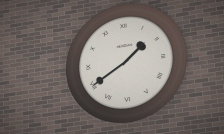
1.40
